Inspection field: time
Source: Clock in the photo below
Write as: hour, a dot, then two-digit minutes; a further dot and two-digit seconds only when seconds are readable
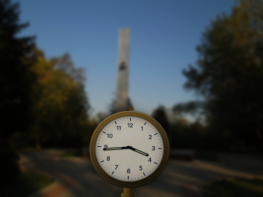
3.44
